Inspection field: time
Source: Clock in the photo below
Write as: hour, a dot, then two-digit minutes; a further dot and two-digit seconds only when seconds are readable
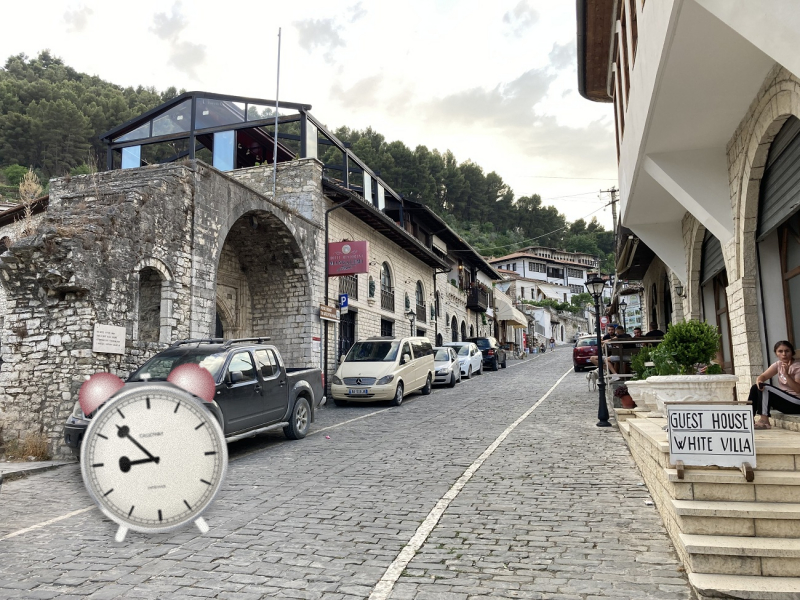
8.53
